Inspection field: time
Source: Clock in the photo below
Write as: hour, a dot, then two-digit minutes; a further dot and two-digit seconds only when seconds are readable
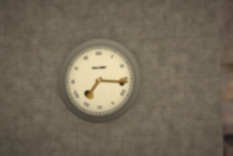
7.16
